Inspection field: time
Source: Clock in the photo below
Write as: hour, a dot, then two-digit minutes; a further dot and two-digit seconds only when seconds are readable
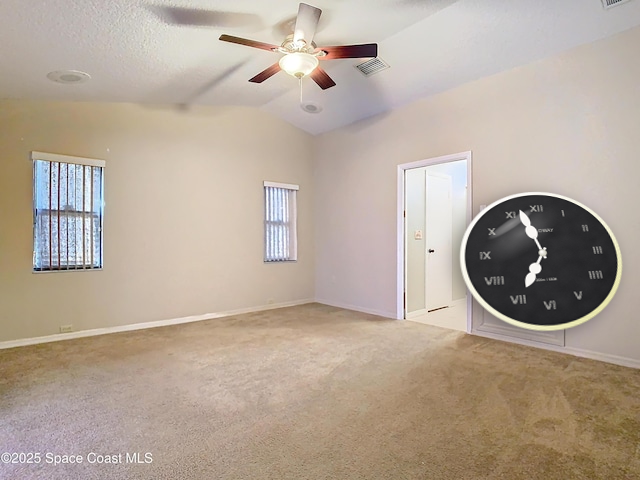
6.57
